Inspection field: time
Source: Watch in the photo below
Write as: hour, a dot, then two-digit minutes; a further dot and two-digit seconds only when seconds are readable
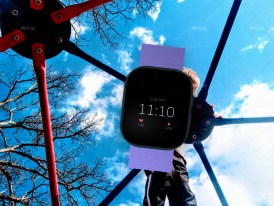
11.10
